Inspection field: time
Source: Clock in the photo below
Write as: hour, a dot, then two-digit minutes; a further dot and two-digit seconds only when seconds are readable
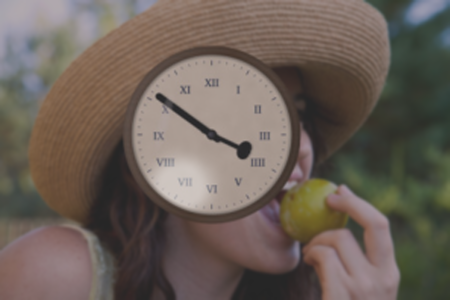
3.51
